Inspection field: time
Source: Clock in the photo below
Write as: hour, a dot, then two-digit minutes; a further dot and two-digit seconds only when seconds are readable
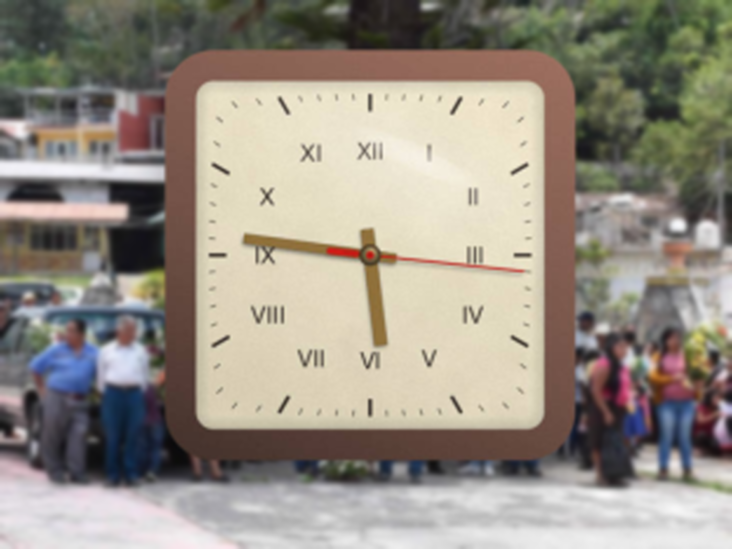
5.46.16
